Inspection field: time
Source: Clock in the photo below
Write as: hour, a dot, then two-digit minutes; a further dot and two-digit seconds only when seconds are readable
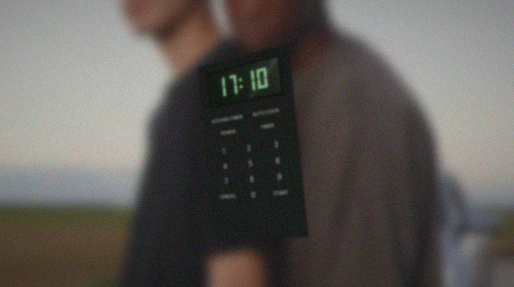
17.10
